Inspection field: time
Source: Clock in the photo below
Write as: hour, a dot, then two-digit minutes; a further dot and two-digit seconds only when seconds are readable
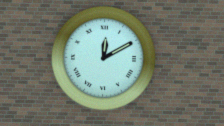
12.10
